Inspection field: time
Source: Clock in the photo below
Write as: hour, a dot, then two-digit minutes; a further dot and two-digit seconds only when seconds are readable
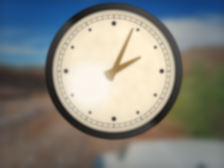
2.04
